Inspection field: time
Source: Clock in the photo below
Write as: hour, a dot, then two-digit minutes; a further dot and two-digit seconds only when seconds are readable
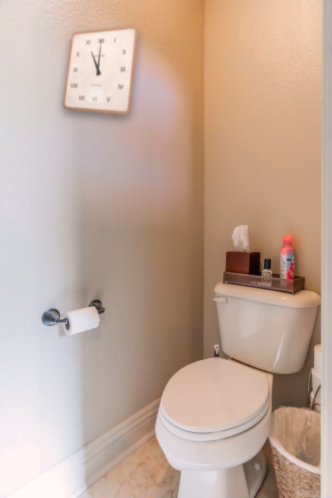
11.00
